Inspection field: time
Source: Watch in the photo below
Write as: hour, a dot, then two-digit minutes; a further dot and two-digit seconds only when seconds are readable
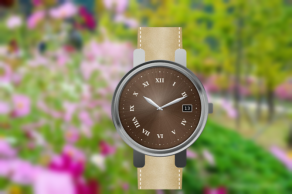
10.11
